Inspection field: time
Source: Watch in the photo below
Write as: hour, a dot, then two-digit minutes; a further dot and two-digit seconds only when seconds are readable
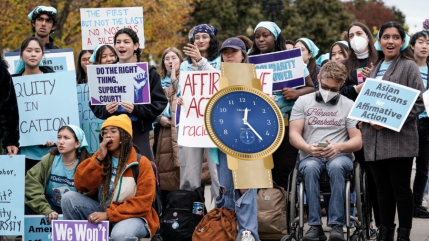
12.24
